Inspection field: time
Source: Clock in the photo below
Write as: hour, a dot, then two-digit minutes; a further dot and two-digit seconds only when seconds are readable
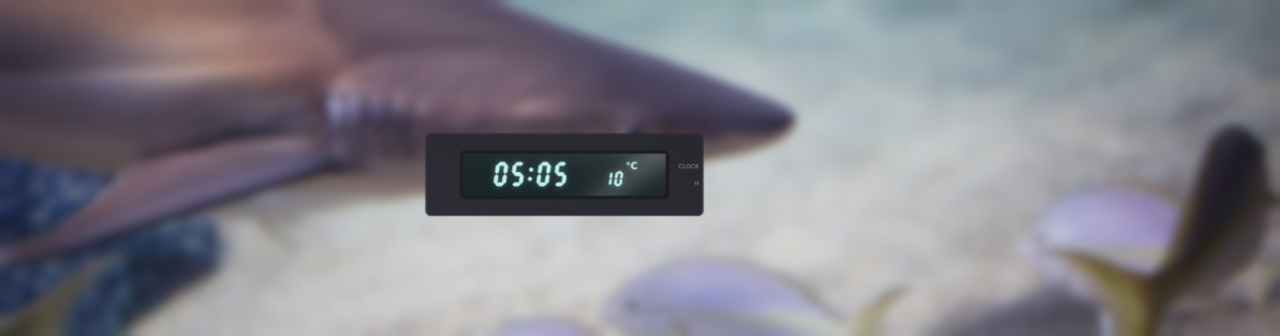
5.05
